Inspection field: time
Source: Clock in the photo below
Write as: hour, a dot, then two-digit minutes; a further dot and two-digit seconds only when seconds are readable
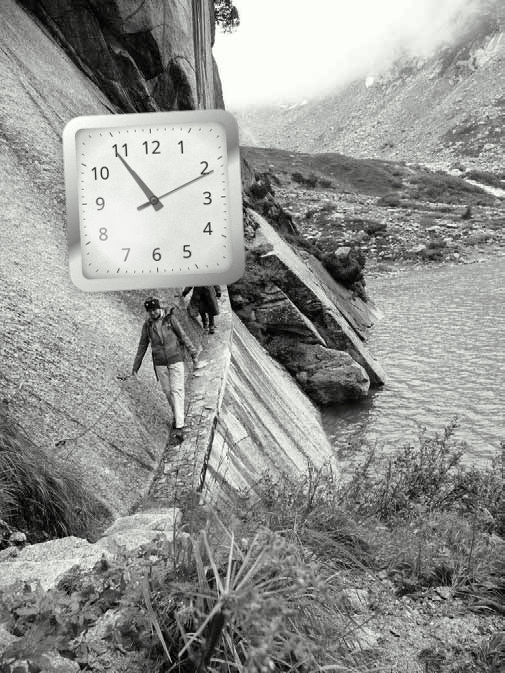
10.54.11
